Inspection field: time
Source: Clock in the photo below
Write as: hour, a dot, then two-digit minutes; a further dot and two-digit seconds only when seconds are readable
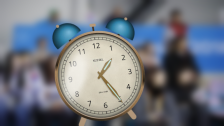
1.25
